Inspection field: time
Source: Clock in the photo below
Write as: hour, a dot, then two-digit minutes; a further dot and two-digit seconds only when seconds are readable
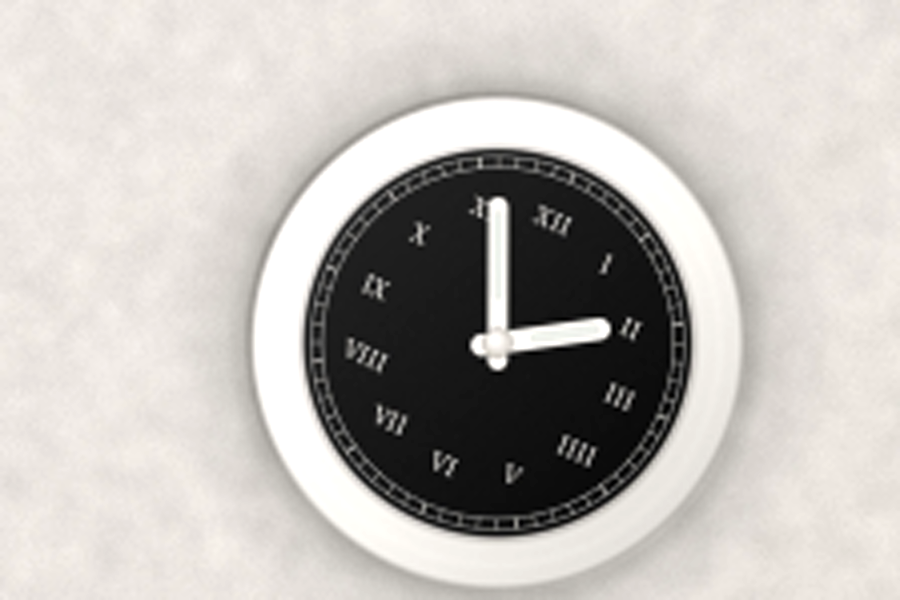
1.56
